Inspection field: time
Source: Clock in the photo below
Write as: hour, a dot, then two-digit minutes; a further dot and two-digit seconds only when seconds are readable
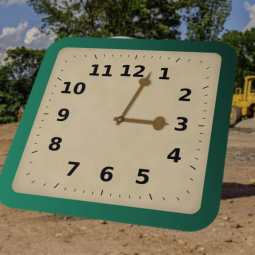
3.03
